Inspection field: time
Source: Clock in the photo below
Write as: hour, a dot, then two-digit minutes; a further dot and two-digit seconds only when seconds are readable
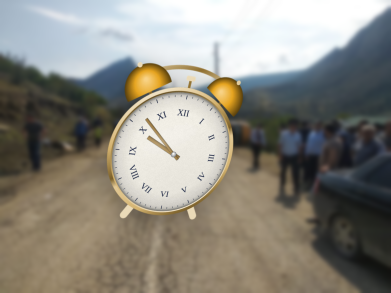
9.52
